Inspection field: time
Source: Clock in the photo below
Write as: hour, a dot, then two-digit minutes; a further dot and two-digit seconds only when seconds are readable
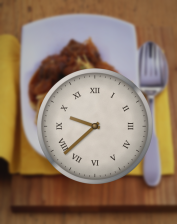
9.38
